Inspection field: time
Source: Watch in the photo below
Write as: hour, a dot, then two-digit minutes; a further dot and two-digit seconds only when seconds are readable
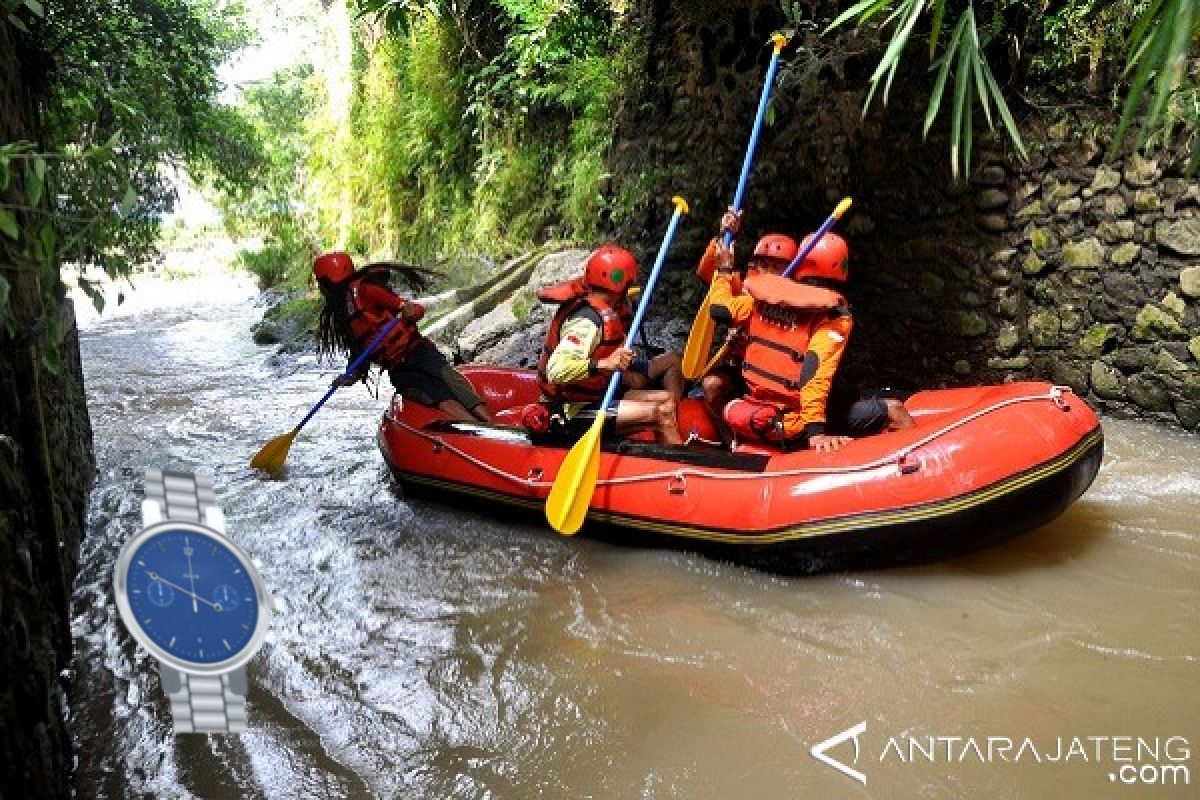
3.49
